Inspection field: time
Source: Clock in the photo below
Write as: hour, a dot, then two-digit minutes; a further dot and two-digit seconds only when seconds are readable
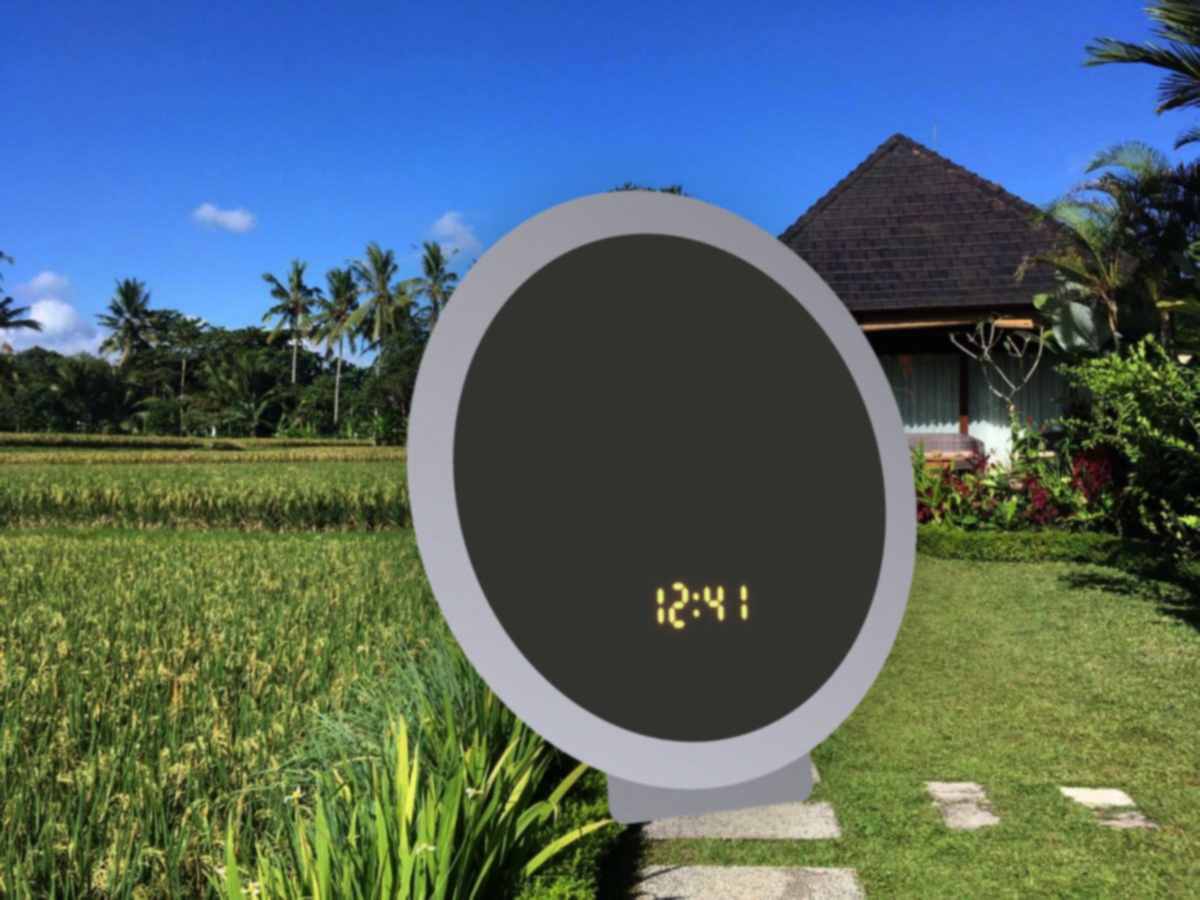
12.41
